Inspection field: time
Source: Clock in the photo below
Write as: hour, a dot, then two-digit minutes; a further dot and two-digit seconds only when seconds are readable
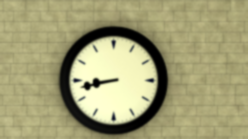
8.43
